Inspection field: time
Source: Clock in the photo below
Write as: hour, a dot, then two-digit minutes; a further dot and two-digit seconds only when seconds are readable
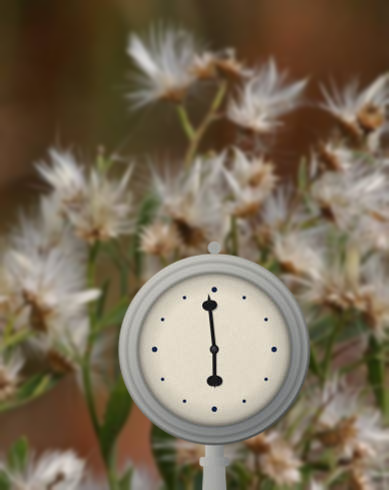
5.59
